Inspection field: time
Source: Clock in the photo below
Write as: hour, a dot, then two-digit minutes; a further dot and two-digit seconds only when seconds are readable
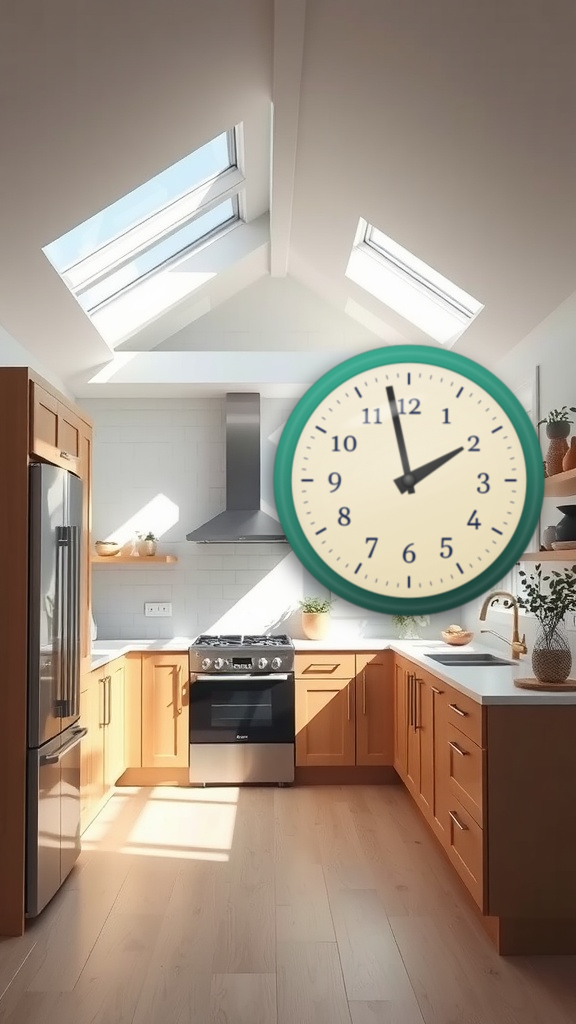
1.58
